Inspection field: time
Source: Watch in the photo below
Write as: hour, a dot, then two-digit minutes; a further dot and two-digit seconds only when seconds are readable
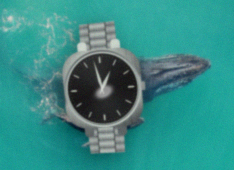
12.58
